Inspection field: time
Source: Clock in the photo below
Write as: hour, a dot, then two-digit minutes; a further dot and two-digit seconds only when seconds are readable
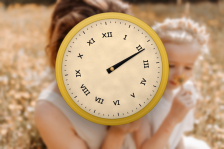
2.11
